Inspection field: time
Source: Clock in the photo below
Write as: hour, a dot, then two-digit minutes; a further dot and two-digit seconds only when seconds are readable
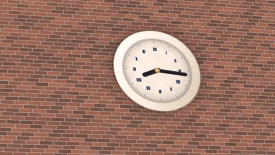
8.16
